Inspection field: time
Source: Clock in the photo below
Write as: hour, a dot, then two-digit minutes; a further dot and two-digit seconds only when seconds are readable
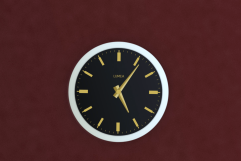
5.06
